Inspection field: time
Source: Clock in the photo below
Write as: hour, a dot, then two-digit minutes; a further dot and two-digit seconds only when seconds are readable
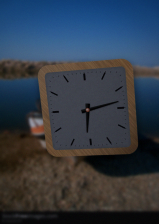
6.13
